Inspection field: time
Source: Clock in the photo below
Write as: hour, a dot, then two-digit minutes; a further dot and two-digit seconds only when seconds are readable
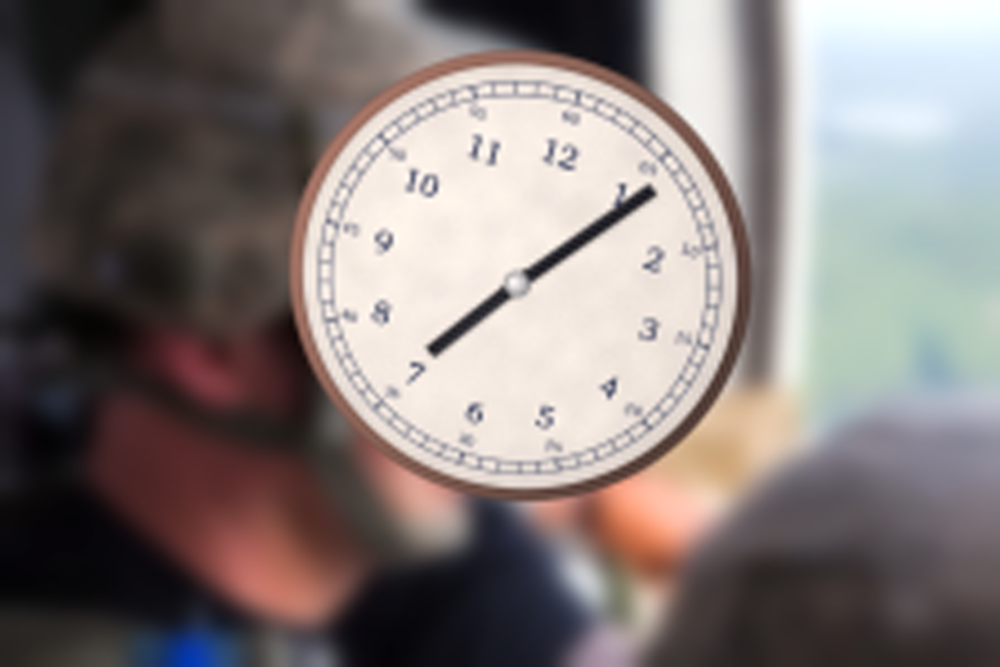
7.06
